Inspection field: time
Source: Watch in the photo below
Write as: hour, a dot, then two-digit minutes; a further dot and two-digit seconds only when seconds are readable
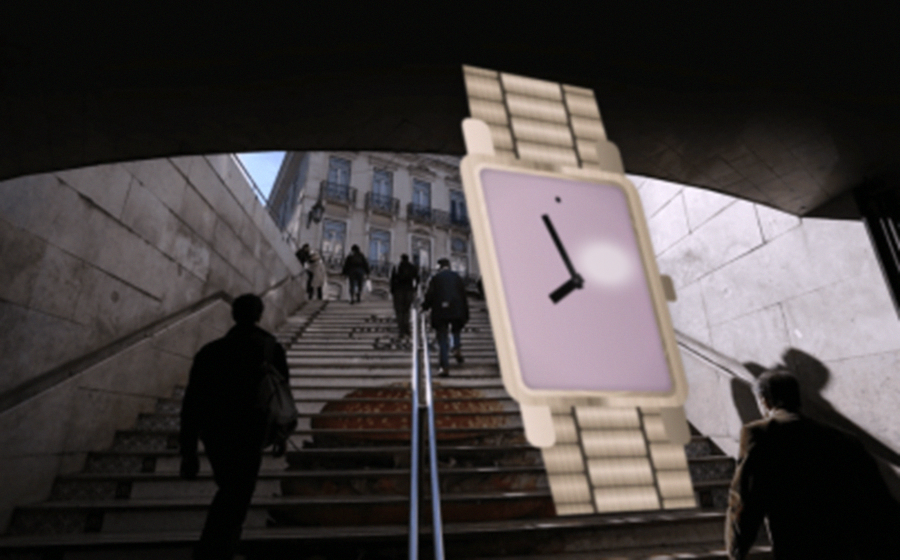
7.57
